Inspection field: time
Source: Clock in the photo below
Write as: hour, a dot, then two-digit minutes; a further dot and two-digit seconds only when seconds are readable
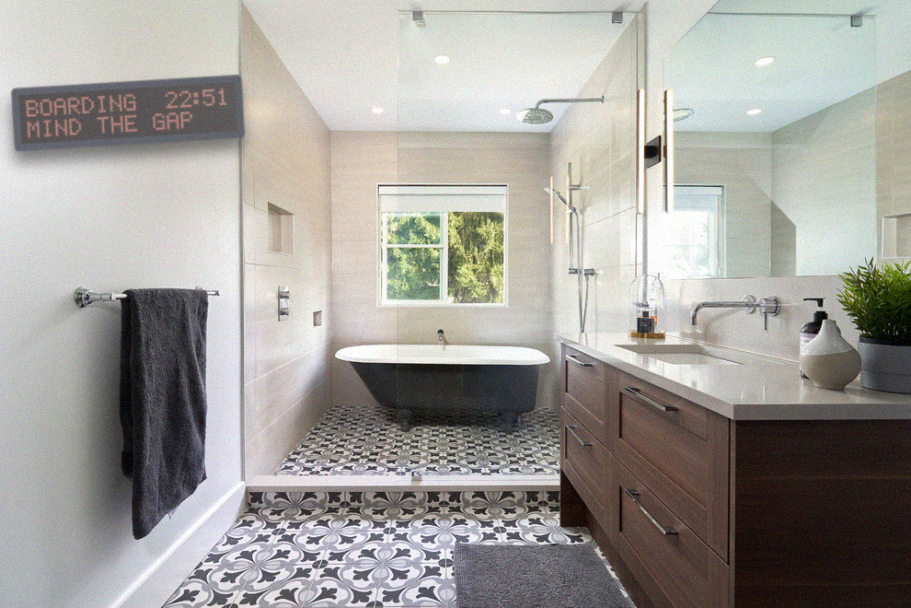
22.51
